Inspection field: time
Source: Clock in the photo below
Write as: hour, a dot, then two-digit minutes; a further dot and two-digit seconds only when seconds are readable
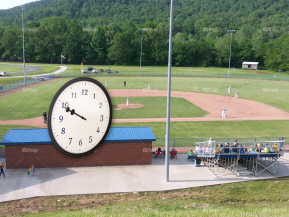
9.49
